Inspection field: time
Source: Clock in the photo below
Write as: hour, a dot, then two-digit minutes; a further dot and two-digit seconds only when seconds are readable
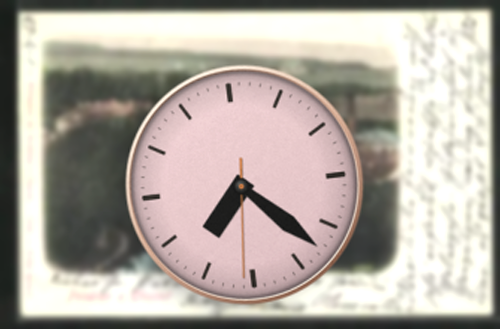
7.22.31
